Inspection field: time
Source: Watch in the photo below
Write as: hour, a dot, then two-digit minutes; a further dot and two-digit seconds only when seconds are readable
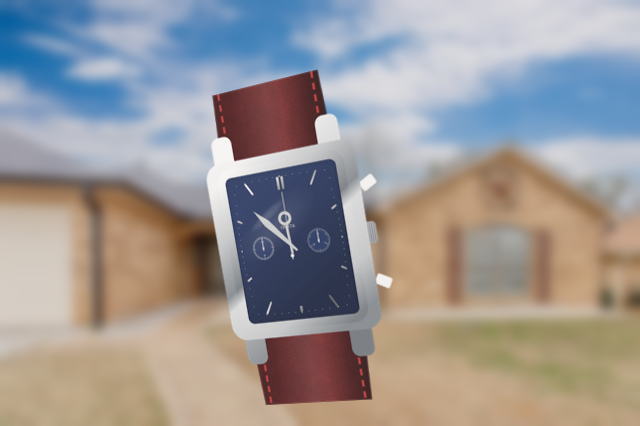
11.53
